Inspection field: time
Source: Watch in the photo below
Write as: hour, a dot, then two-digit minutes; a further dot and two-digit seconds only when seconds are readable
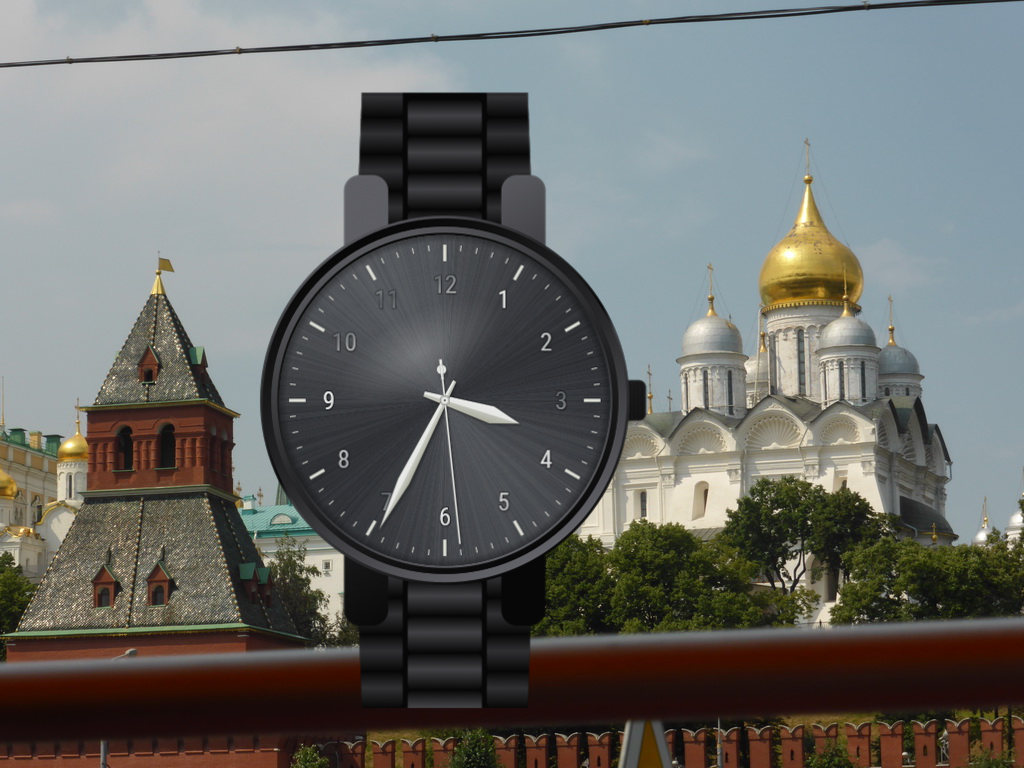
3.34.29
